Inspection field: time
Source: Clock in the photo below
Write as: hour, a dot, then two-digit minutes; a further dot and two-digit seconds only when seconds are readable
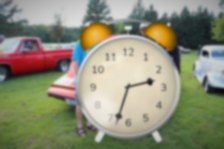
2.33
